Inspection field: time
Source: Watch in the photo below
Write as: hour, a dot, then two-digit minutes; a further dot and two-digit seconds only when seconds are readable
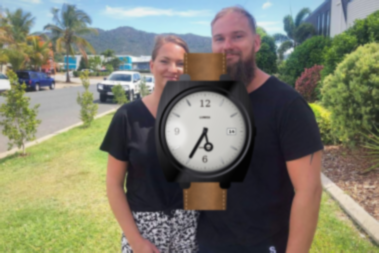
5.35
